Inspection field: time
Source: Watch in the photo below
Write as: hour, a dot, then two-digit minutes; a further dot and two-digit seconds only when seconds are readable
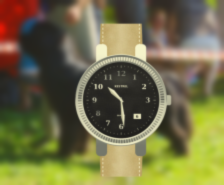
10.29
